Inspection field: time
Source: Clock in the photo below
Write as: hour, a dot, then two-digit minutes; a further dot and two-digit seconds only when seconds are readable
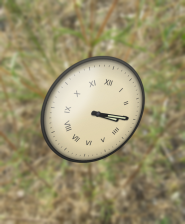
3.15
